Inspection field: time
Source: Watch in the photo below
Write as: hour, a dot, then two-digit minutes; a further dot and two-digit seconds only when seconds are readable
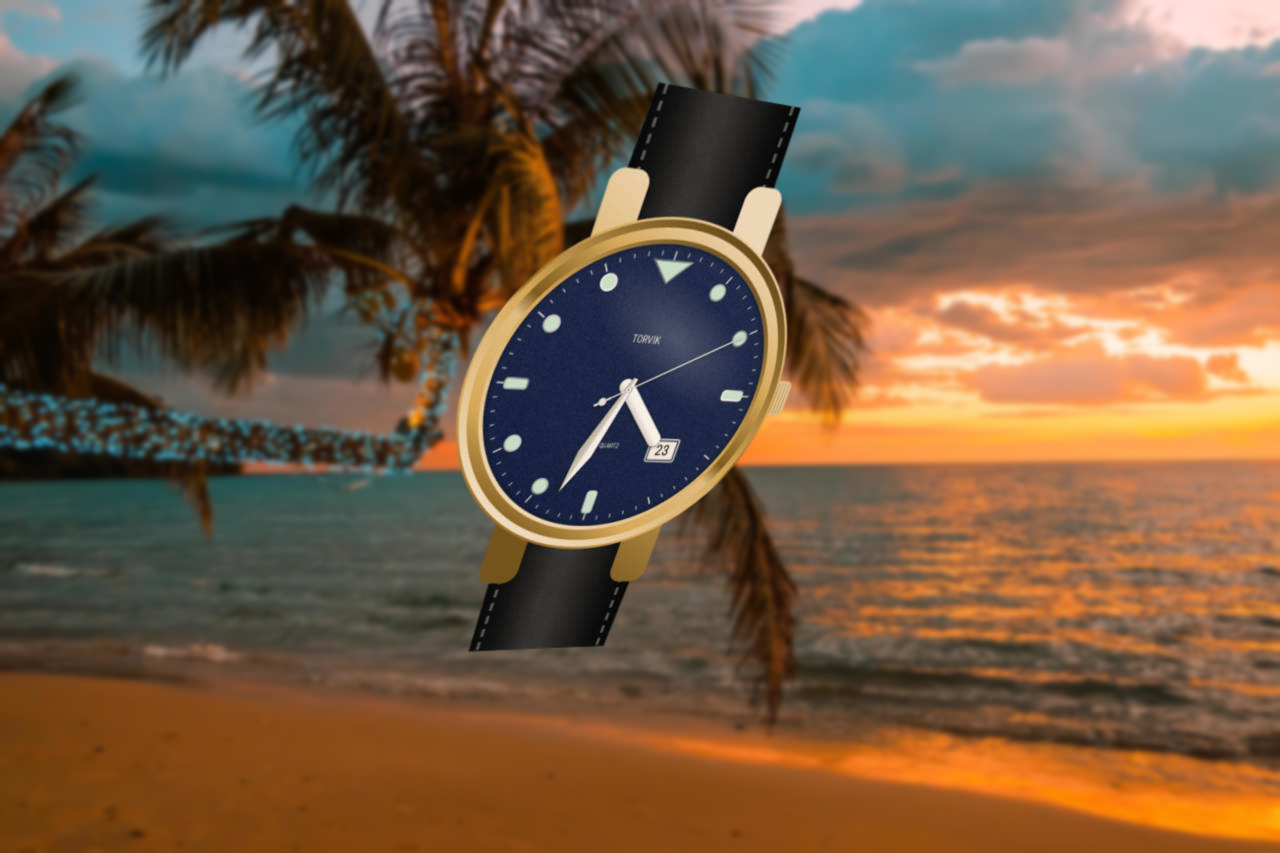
4.33.10
